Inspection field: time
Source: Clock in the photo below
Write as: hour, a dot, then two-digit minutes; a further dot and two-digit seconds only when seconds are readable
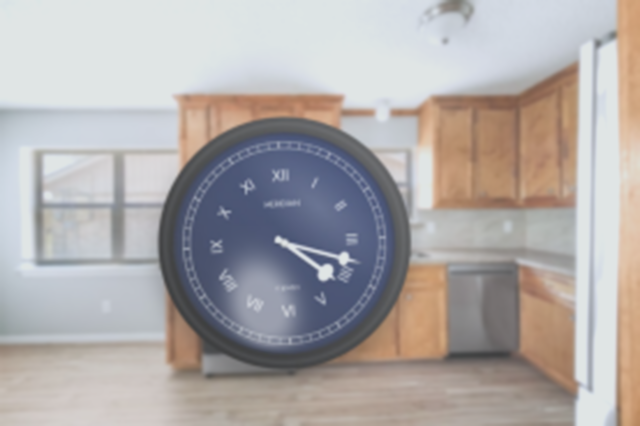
4.18
